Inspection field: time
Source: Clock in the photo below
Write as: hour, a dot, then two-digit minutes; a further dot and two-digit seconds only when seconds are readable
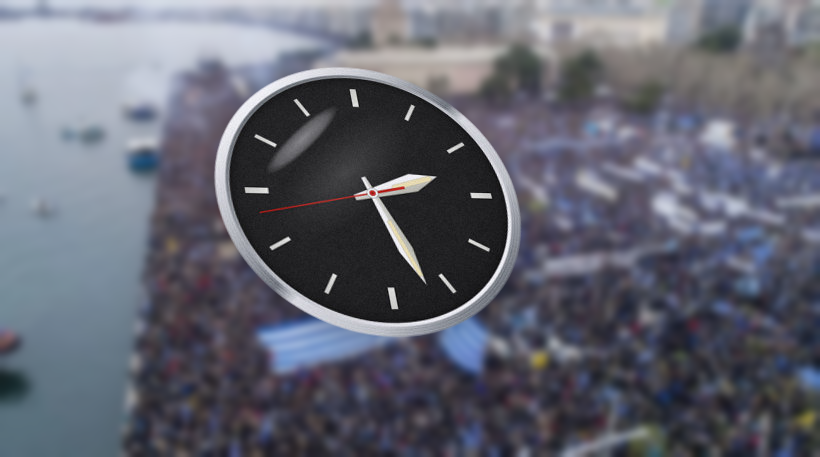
2.26.43
